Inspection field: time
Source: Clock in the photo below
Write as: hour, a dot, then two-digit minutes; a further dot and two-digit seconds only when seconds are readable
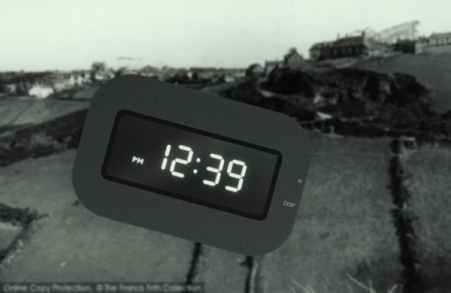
12.39
